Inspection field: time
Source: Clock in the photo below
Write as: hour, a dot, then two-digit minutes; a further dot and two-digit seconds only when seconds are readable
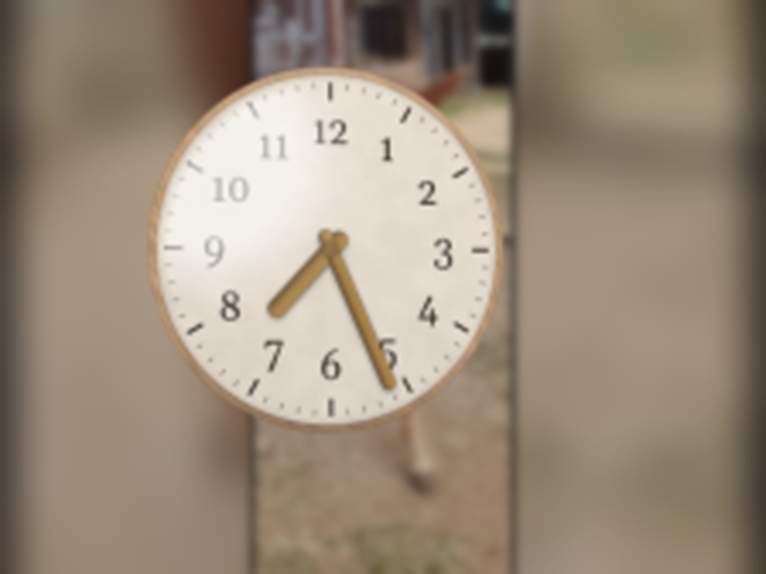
7.26
